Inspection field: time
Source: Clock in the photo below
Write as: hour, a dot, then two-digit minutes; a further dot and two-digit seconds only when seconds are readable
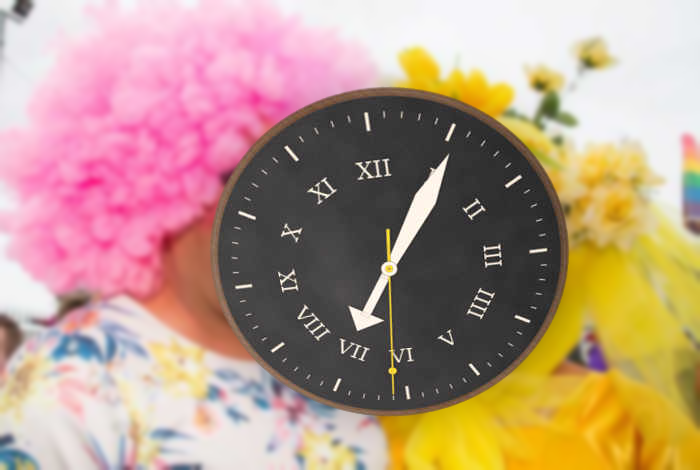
7.05.31
